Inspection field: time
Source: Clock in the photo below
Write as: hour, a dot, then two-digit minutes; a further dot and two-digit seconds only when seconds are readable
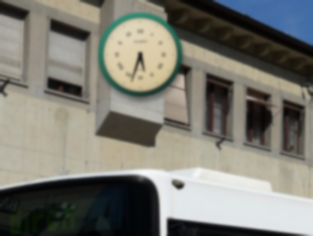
5.33
